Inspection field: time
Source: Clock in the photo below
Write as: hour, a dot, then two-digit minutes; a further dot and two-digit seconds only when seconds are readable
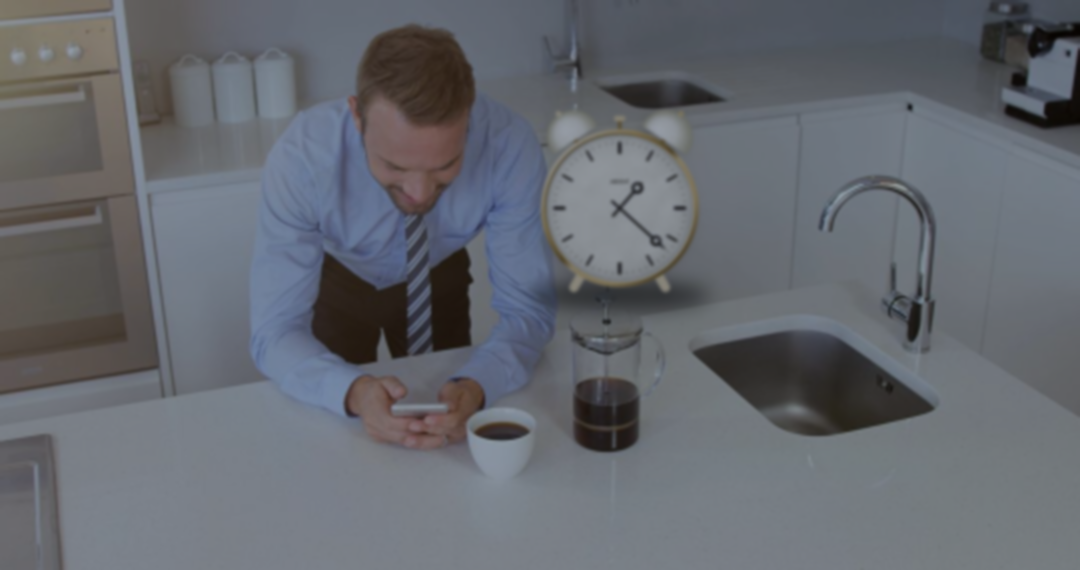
1.22
